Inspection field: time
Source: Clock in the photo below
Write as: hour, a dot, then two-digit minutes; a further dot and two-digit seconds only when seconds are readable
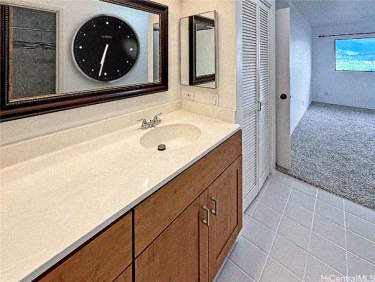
6.32
